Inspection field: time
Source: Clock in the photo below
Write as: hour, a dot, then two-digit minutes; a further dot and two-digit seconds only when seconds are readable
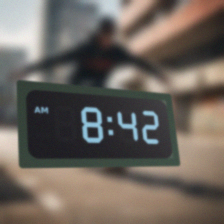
8.42
